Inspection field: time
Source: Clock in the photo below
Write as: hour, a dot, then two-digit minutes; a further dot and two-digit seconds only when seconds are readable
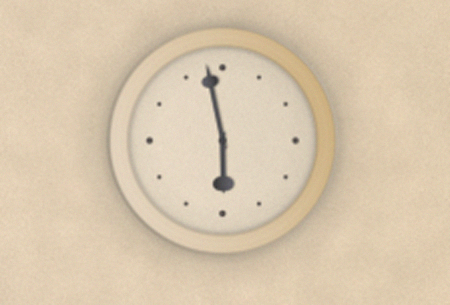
5.58
